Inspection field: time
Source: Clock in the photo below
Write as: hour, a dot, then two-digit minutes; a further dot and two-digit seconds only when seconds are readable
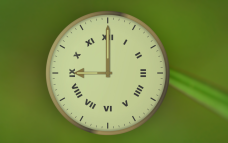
9.00
